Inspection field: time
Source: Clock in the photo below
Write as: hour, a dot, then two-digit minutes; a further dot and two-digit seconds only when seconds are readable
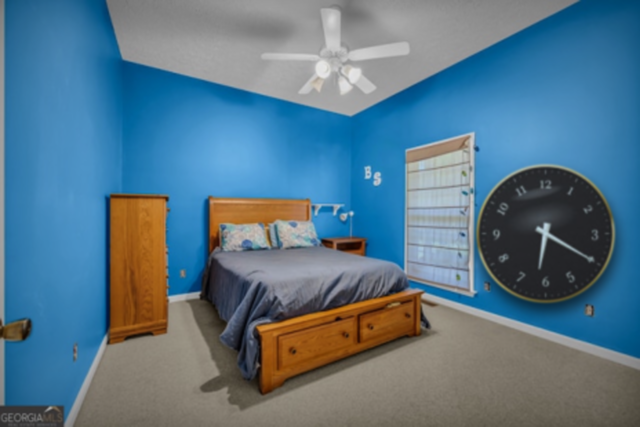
6.20
